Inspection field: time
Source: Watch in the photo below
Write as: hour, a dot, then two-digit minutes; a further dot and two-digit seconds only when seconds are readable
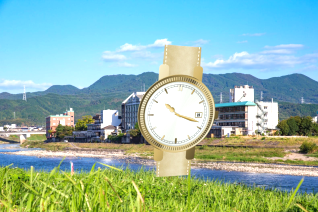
10.18
